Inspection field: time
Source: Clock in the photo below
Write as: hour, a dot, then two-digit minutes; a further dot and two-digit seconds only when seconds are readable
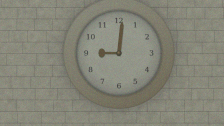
9.01
